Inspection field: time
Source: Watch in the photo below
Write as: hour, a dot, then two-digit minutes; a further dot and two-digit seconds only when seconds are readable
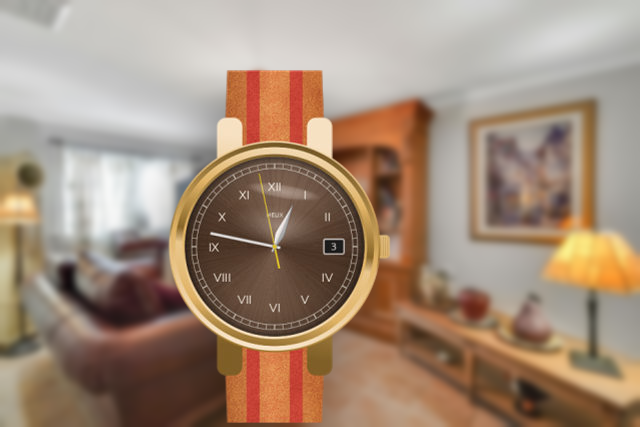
12.46.58
